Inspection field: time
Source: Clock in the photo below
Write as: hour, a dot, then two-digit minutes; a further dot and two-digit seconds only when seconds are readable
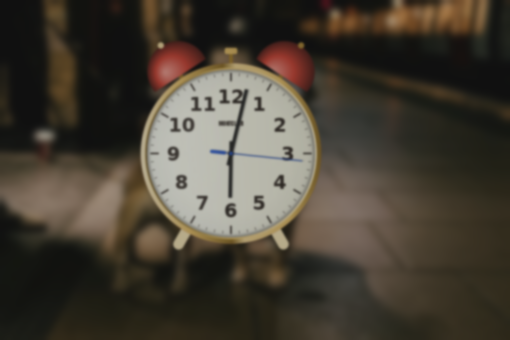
6.02.16
